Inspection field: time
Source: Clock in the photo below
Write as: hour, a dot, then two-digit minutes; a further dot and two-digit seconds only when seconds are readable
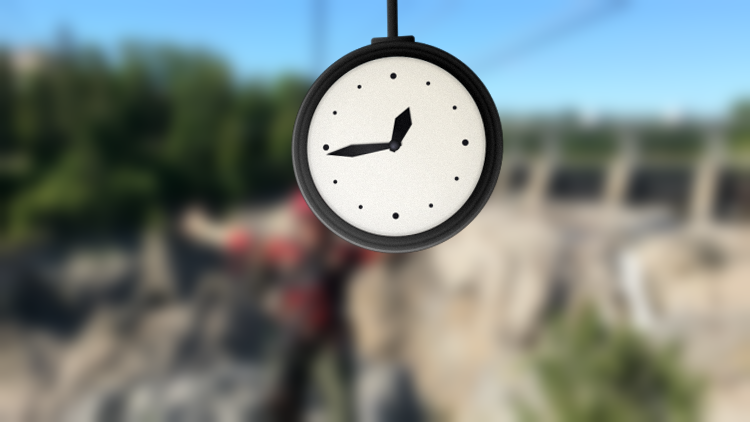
12.44
